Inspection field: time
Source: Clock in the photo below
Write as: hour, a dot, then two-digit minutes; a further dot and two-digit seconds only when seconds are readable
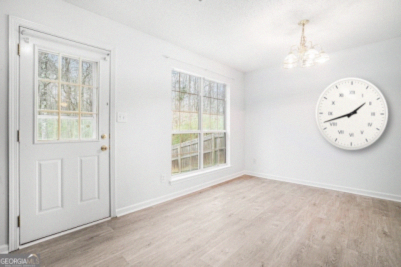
1.42
